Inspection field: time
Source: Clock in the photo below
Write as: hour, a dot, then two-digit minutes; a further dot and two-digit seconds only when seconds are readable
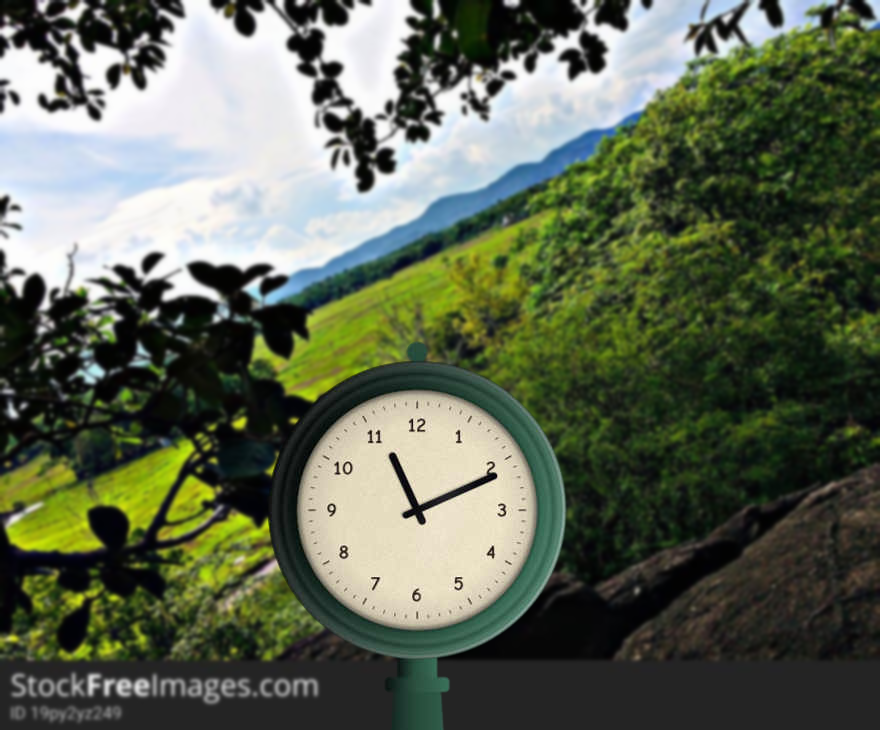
11.11
